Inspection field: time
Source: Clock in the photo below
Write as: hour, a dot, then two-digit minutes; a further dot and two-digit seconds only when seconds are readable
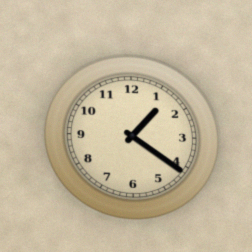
1.21
